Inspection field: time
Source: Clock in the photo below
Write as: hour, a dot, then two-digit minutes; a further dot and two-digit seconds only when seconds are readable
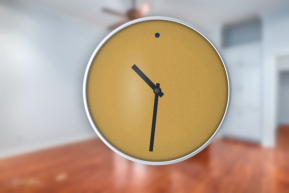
10.31
